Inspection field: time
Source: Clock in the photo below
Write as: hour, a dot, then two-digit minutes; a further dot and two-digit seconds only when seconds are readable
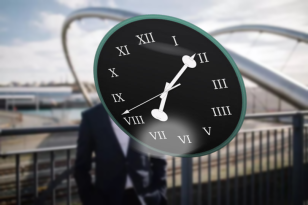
7.08.42
